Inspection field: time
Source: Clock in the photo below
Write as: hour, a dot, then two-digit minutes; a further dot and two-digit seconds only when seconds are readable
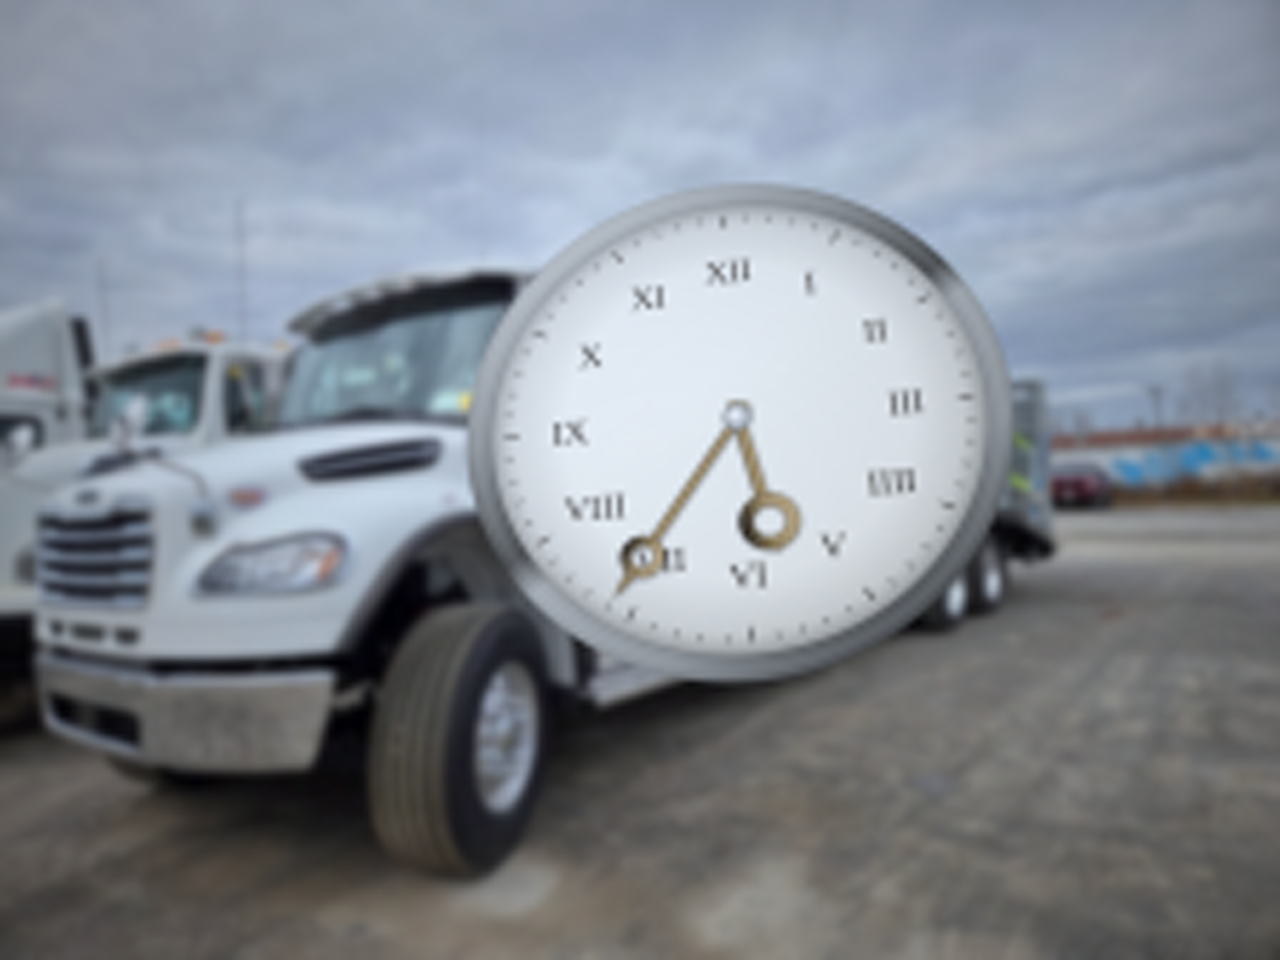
5.36
